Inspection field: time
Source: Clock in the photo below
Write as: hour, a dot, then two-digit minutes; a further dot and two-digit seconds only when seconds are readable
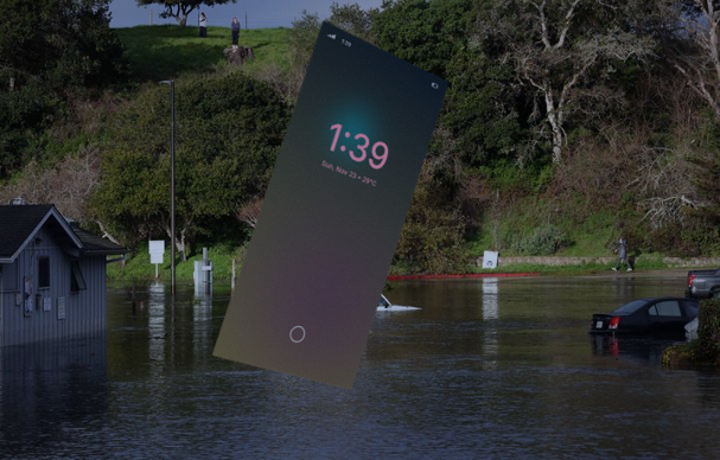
1.39
